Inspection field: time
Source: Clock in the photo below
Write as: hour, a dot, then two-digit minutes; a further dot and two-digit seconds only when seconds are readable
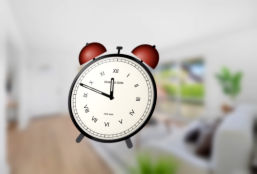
11.48
